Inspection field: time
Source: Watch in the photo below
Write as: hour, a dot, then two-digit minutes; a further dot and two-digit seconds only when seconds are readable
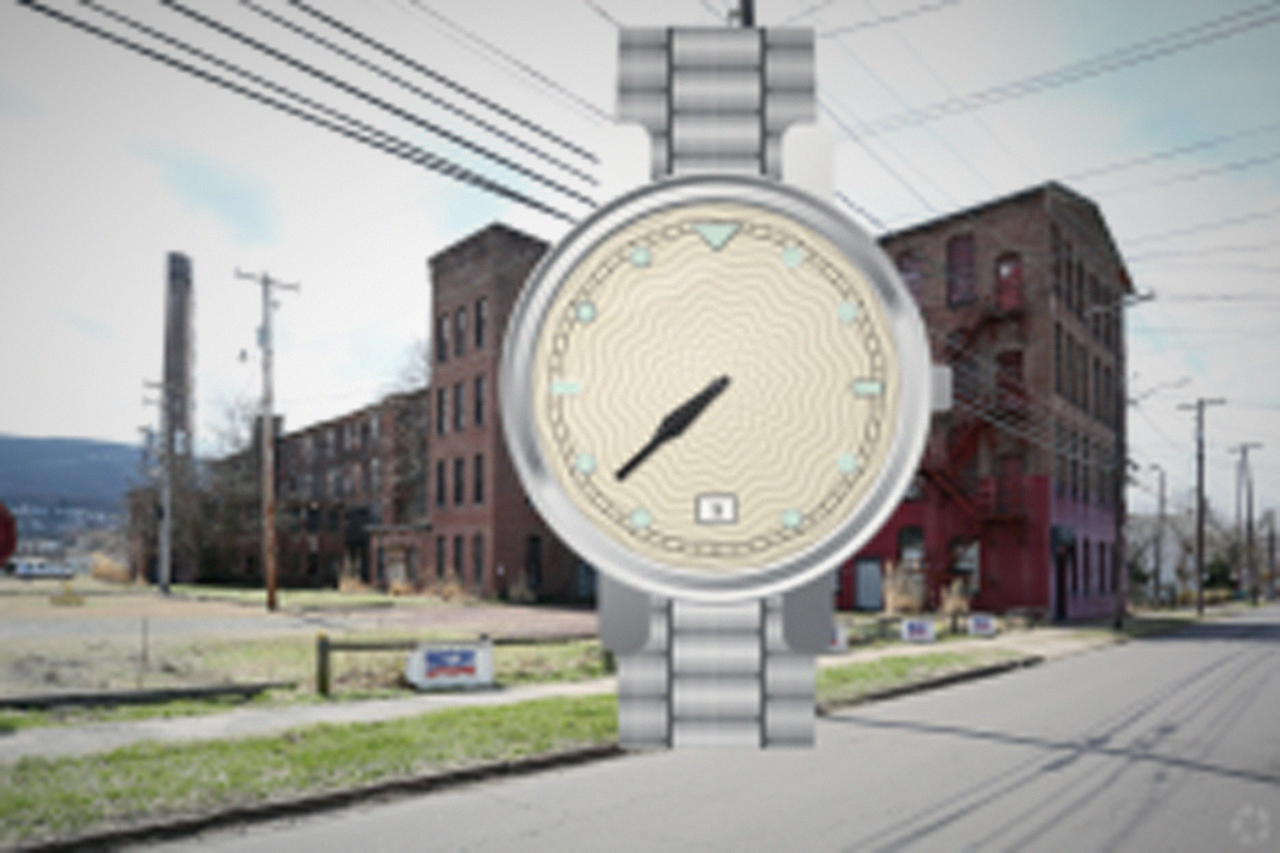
7.38
